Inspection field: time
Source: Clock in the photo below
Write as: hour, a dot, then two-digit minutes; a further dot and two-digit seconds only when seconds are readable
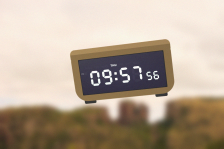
9.57.56
